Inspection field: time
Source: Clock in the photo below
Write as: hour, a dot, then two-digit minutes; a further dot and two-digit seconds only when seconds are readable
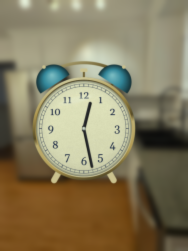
12.28
